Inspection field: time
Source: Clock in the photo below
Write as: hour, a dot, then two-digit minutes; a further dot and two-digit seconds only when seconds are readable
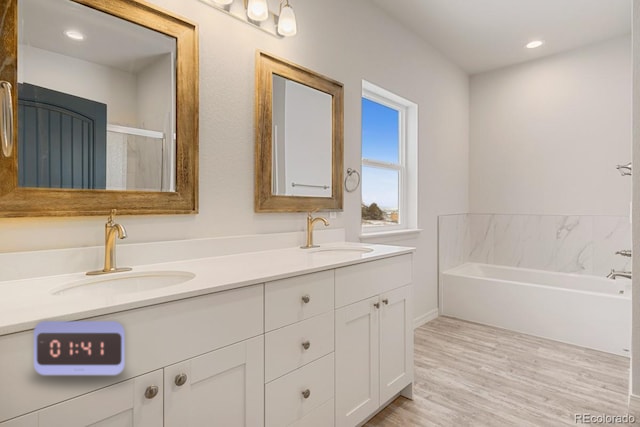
1.41
